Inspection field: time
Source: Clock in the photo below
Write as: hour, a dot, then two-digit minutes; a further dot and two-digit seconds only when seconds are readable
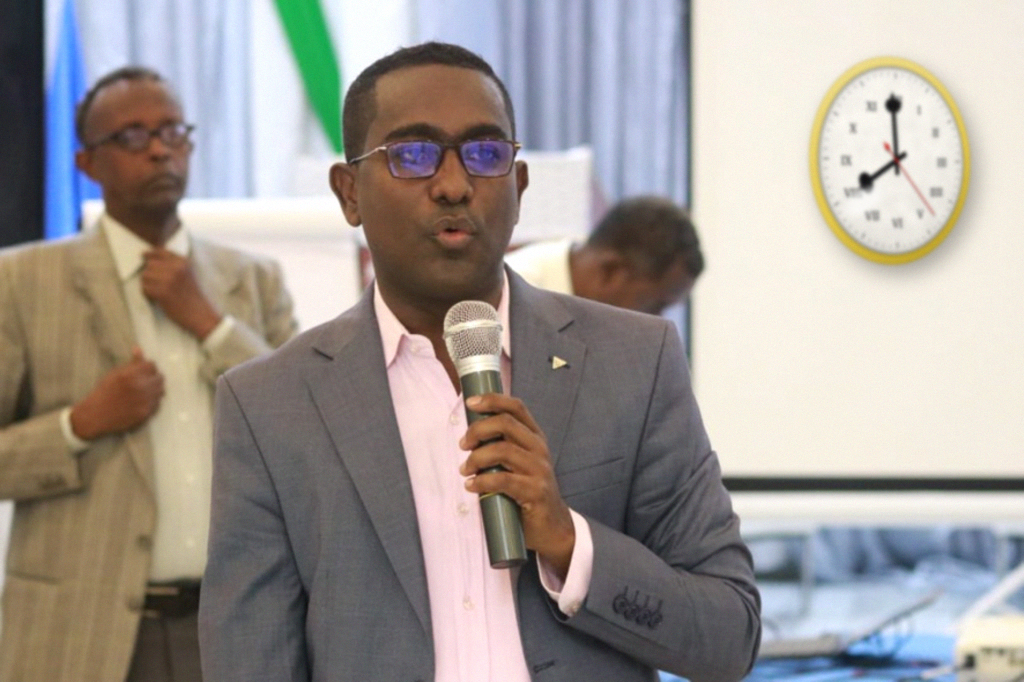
7.59.23
